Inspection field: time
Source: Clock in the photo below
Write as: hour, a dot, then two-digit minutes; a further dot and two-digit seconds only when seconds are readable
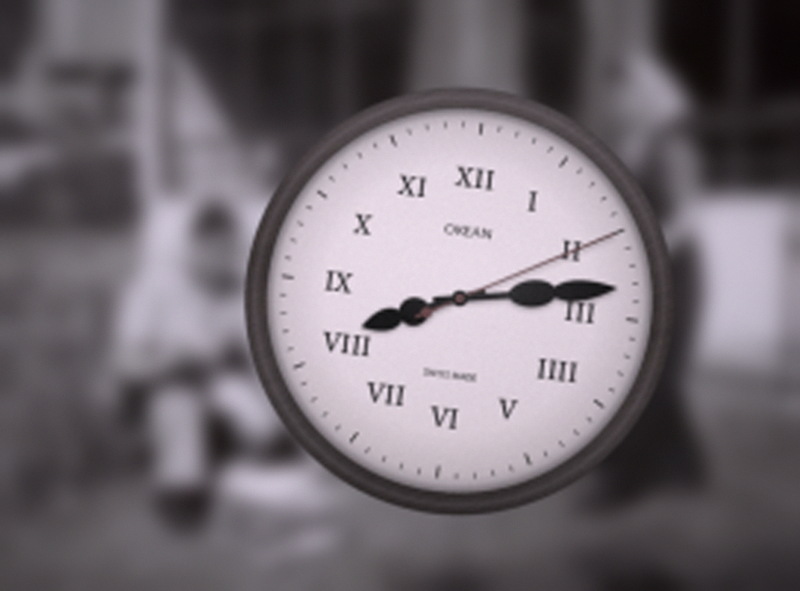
8.13.10
